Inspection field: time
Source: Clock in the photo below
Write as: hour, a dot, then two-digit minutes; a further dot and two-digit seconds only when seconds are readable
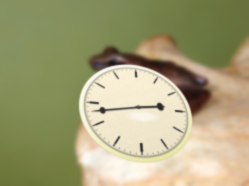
2.43
